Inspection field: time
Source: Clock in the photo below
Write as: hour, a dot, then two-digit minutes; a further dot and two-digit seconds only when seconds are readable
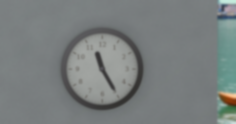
11.25
